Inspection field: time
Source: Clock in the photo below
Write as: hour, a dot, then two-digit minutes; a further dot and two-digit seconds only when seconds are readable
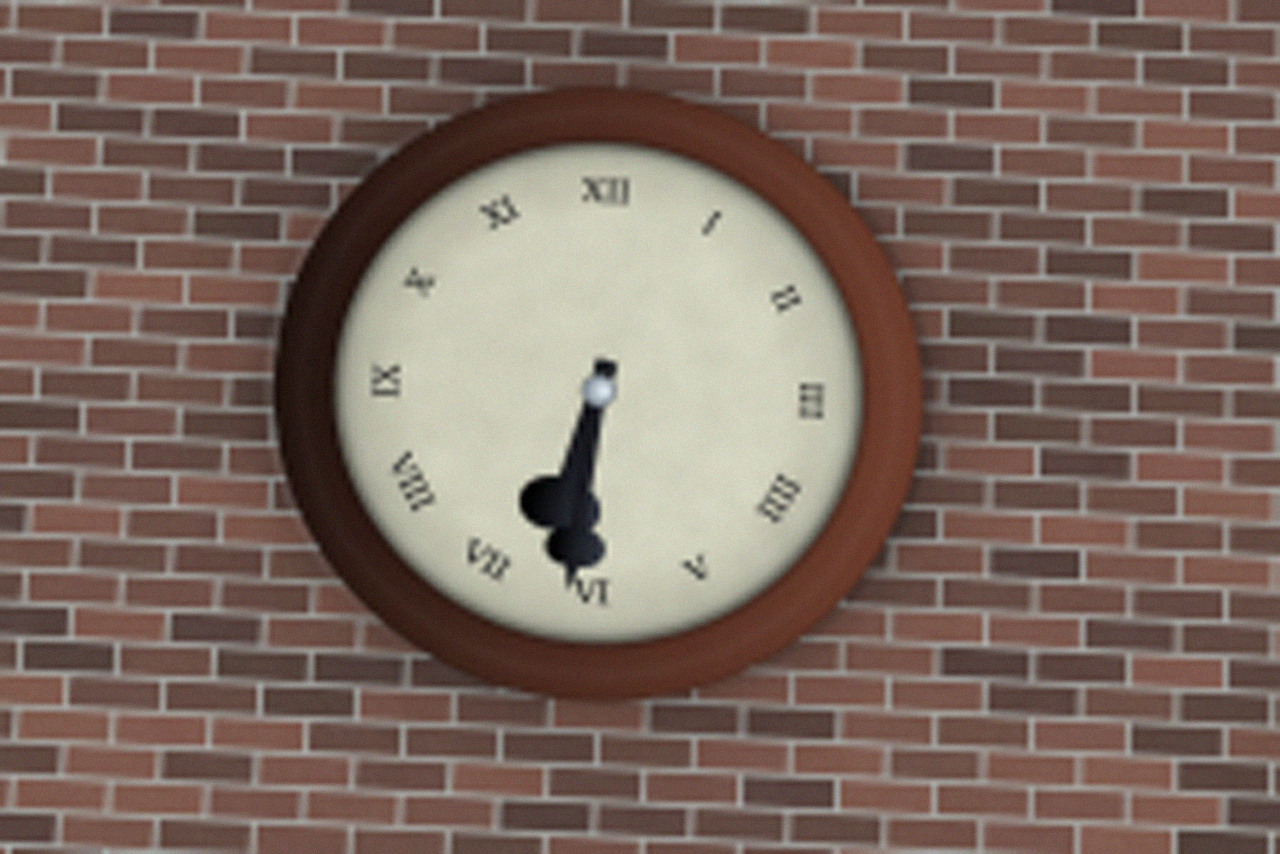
6.31
